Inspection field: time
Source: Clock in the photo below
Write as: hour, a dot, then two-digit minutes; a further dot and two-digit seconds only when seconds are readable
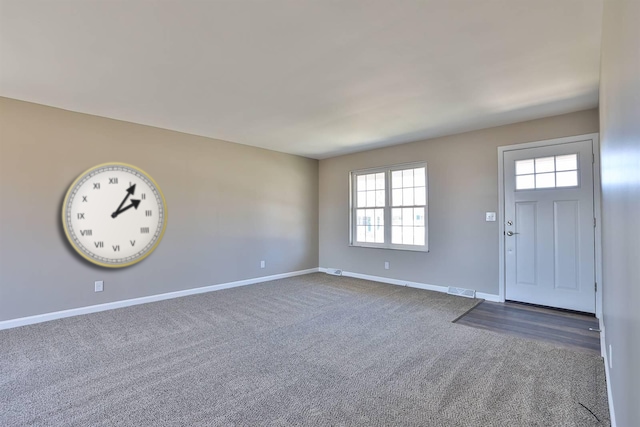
2.06
